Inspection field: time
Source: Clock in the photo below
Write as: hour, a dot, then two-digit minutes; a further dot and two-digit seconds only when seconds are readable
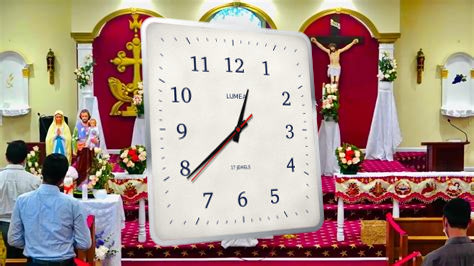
12.38.38
